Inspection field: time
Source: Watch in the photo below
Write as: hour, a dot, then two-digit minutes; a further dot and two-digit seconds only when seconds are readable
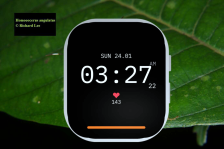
3.27
